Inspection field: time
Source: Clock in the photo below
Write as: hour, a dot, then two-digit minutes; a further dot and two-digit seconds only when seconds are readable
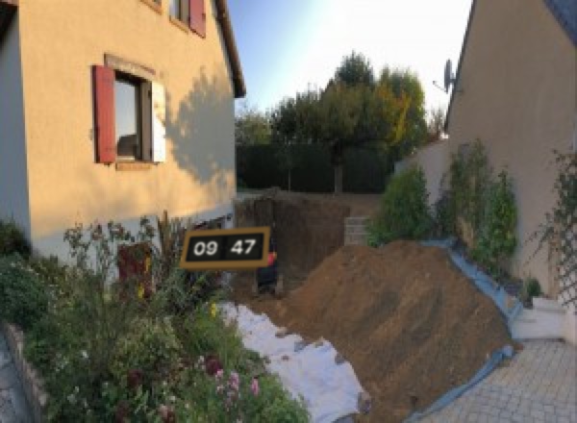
9.47
